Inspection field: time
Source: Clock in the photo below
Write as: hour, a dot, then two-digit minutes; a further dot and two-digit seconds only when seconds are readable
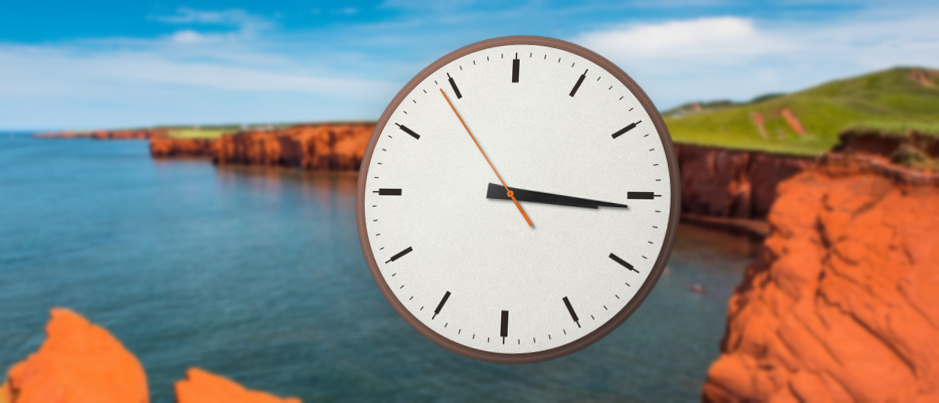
3.15.54
